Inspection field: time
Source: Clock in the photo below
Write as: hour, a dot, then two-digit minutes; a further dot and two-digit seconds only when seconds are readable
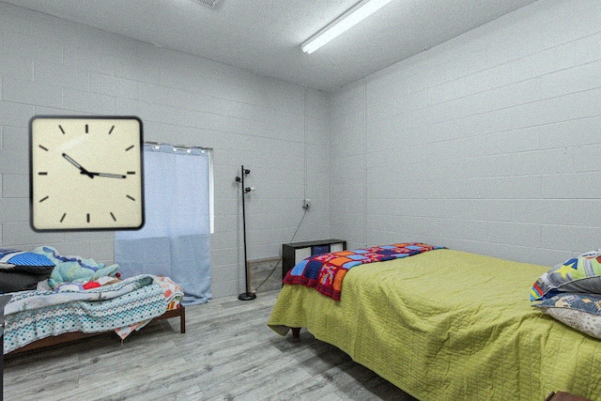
10.16
